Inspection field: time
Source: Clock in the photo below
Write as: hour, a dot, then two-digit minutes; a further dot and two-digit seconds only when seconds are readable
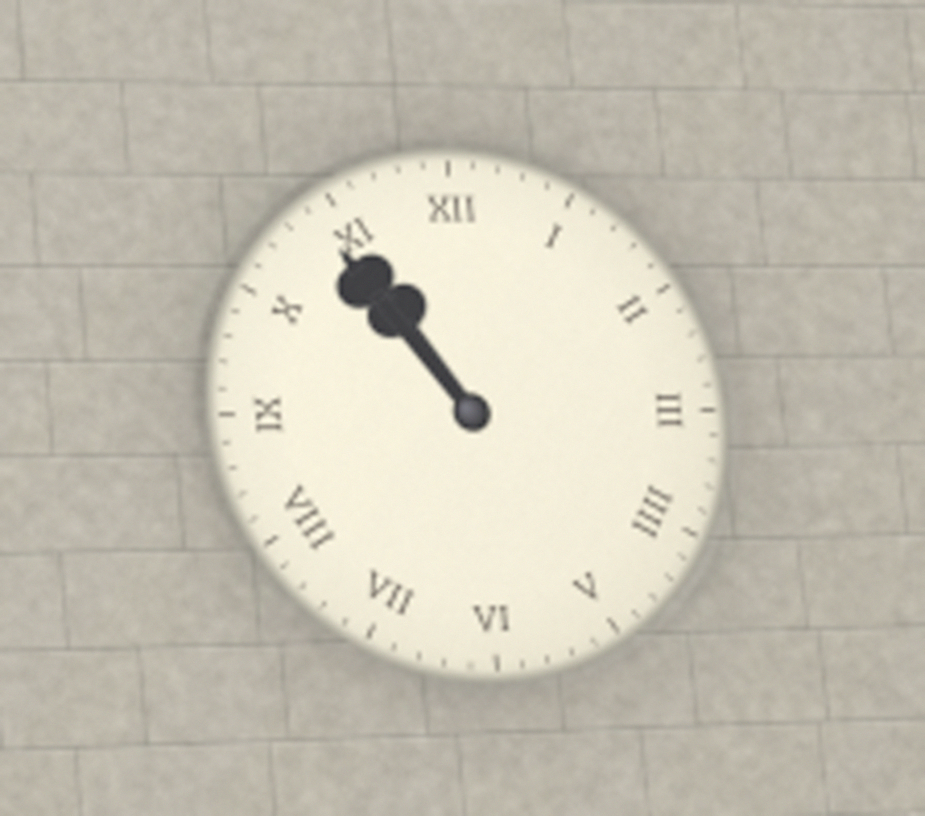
10.54
